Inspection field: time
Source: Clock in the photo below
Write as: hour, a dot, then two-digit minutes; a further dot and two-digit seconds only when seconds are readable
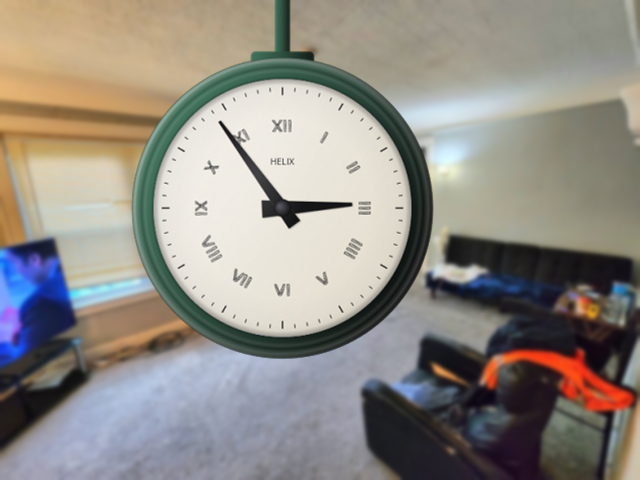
2.54
